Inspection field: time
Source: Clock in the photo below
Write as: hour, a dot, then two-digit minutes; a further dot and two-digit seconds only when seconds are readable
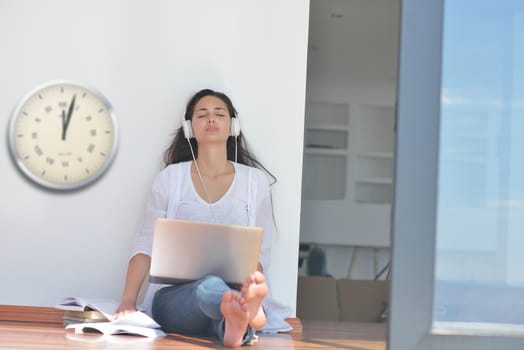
12.03
